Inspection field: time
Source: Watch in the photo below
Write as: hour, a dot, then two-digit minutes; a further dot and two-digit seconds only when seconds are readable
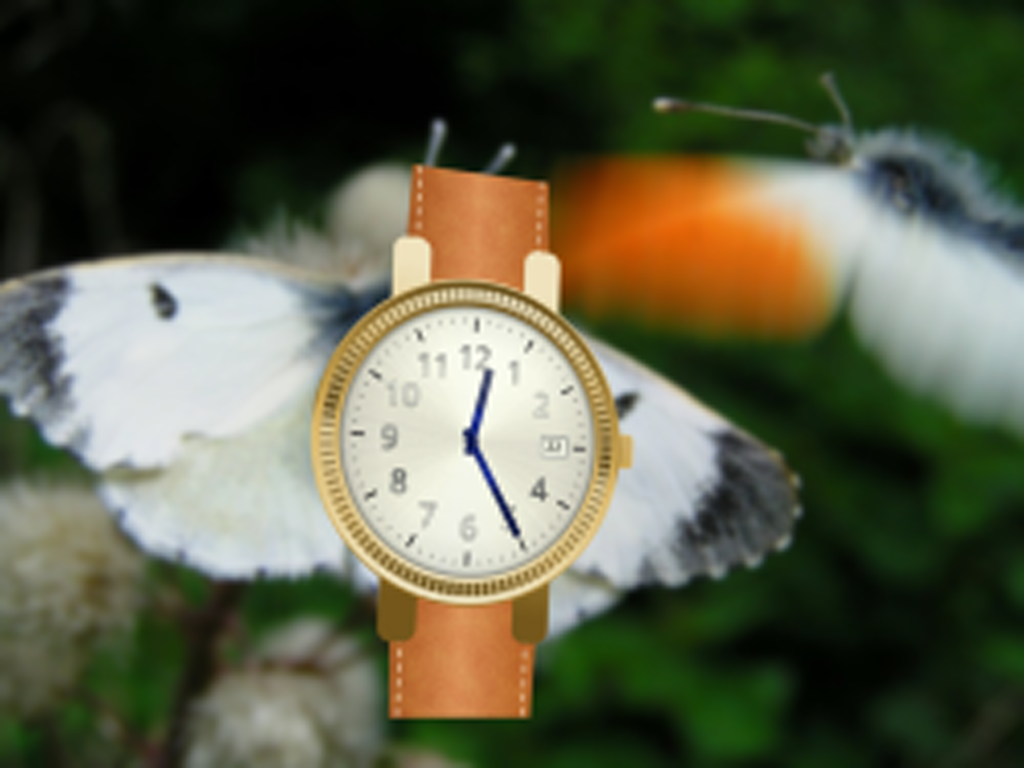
12.25
